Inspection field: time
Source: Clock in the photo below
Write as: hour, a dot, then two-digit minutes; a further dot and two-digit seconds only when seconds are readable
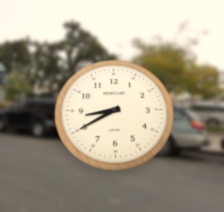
8.40
